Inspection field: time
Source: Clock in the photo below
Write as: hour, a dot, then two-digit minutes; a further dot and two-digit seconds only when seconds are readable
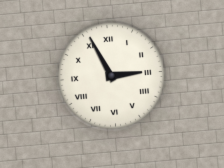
2.56
